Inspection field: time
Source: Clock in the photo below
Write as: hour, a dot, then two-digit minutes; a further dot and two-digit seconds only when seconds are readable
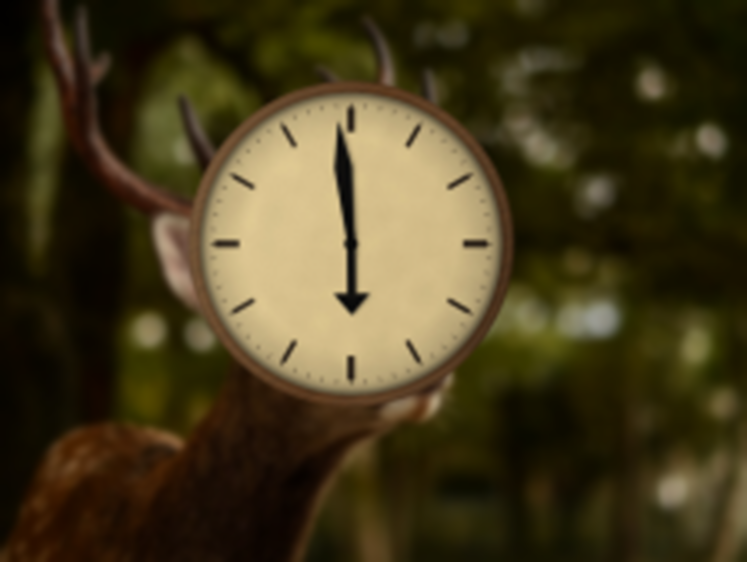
5.59
